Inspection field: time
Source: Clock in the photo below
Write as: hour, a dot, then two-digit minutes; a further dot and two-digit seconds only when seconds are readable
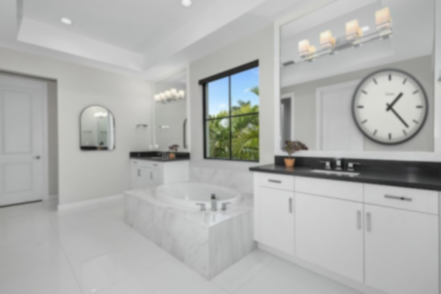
1.23
